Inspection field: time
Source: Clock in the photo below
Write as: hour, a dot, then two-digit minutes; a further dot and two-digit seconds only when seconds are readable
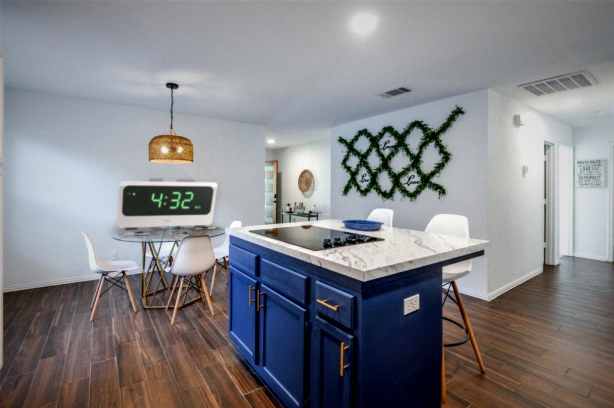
4.32
